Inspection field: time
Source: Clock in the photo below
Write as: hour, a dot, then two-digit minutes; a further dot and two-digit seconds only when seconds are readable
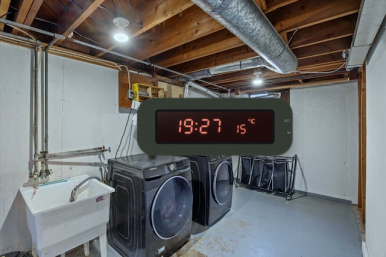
19.27
